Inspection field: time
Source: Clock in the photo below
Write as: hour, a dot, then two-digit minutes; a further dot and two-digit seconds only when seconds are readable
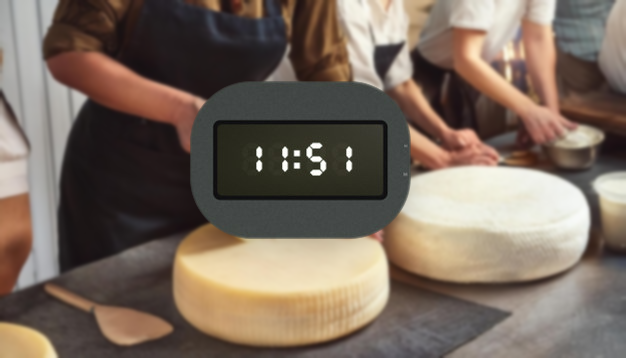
11.51
